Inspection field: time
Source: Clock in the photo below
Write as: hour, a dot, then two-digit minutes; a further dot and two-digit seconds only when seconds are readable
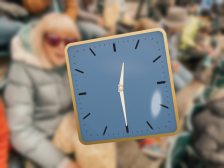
12.30
